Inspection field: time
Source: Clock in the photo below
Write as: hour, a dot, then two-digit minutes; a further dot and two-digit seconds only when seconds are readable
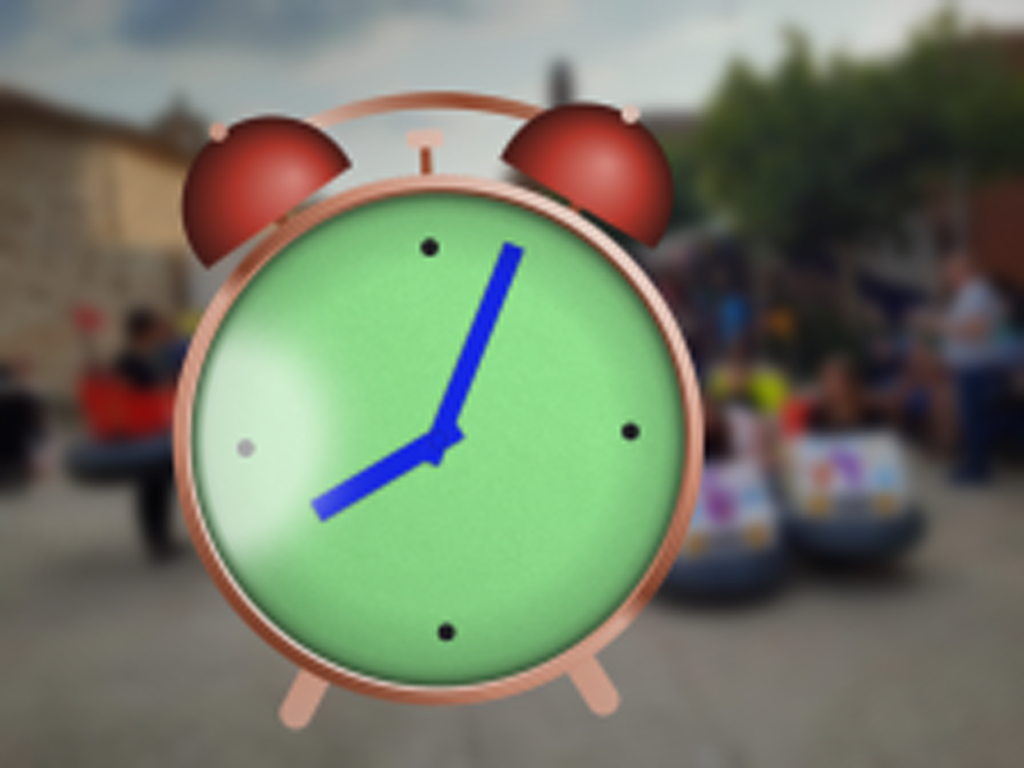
8.04
